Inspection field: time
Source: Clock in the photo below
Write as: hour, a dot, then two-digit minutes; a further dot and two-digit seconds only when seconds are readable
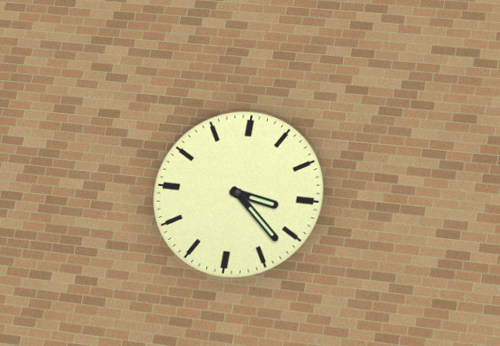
3.22
